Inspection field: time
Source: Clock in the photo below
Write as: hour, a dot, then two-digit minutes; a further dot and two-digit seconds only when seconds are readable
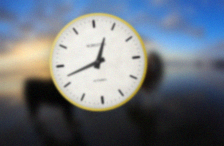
12.42
